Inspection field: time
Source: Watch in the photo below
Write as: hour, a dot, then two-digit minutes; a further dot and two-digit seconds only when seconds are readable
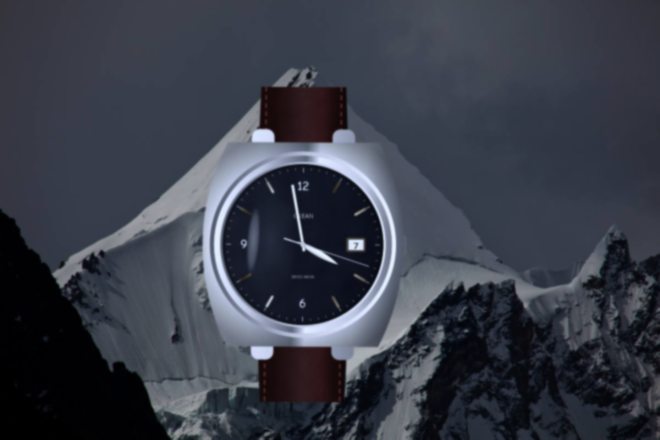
3.58.18
